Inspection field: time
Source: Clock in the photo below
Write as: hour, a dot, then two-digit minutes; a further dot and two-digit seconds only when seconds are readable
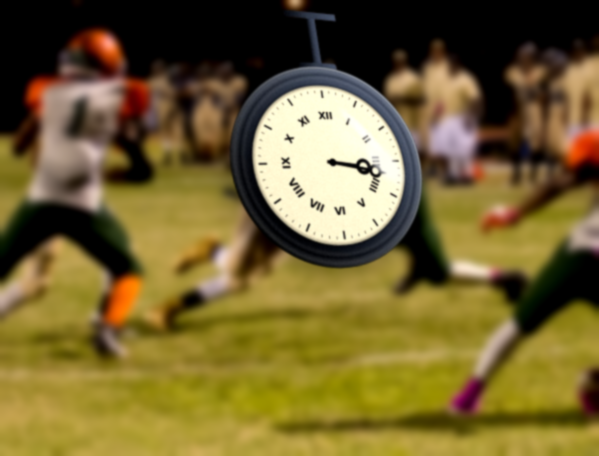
3.17
